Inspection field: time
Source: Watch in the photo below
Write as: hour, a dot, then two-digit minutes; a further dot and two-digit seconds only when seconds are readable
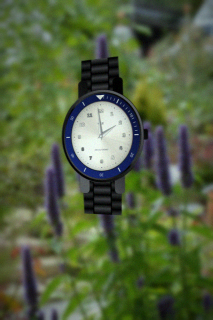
1.59
